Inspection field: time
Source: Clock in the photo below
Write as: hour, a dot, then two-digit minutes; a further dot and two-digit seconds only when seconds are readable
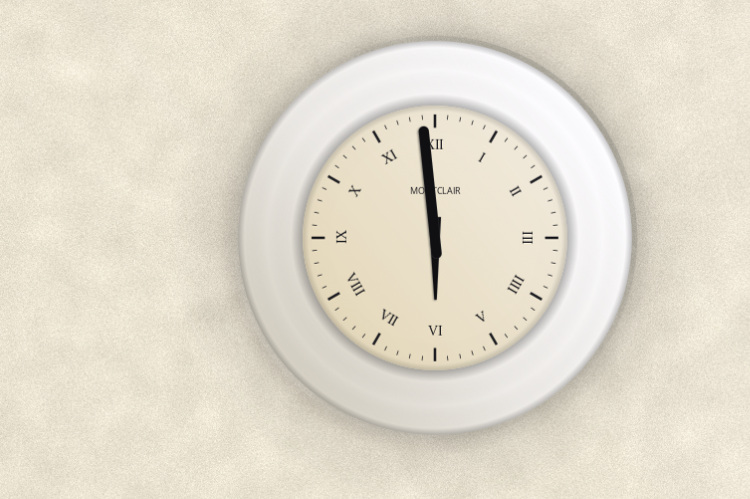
5.59
